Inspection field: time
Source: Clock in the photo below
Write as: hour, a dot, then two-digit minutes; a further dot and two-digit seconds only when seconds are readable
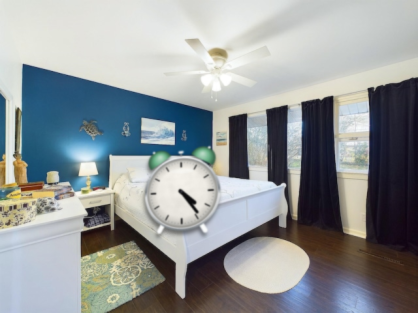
4.24
